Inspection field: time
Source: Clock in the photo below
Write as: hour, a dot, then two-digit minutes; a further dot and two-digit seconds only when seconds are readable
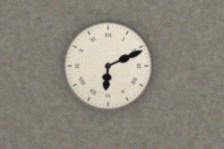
6.11
